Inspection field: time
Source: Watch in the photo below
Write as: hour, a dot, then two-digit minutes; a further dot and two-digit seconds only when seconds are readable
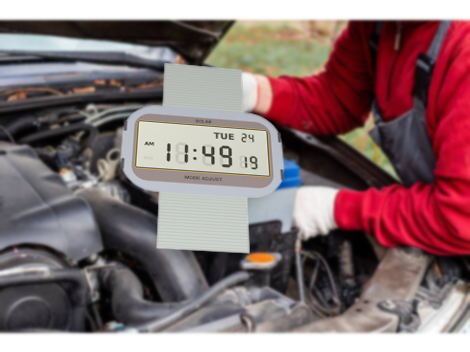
11.49.19
